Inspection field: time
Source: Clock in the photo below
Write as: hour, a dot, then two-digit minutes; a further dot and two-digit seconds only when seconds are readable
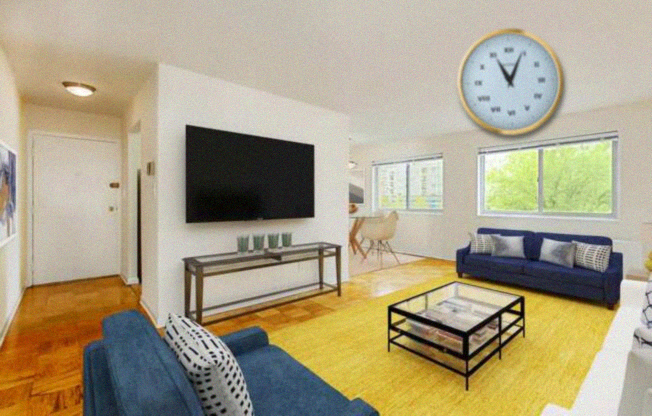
11.04
